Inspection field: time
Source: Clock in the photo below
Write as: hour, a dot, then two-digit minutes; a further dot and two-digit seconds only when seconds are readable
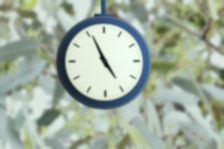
4.56
